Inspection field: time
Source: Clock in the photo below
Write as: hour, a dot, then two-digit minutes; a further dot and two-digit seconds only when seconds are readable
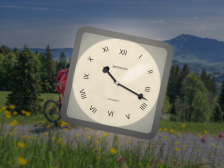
10.18
